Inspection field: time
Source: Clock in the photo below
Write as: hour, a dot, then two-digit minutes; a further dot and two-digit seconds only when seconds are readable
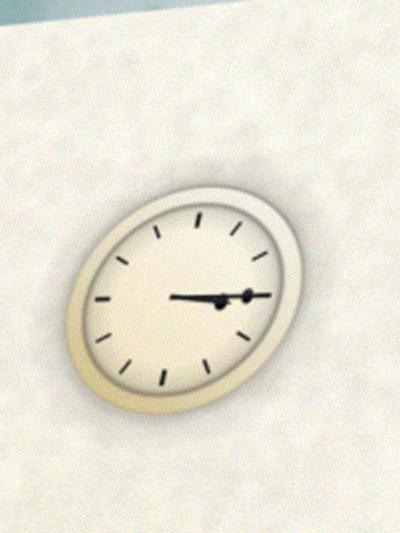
3.15
